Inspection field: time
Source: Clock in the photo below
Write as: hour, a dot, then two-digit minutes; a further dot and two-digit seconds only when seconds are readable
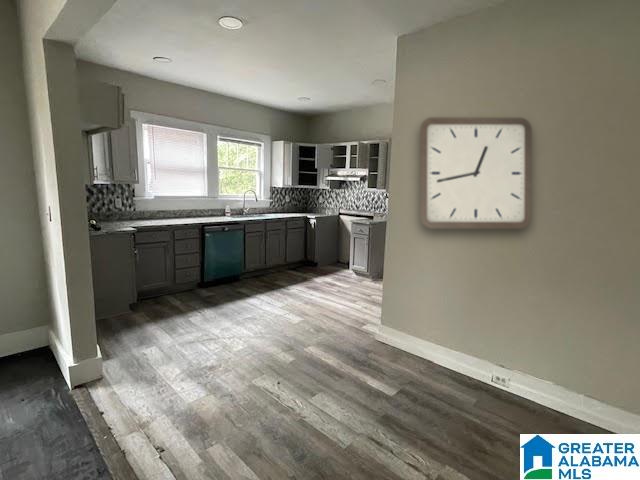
12.43
